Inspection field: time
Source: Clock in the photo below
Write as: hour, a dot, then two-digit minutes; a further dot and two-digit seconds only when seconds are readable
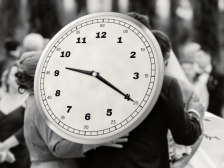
9.20
